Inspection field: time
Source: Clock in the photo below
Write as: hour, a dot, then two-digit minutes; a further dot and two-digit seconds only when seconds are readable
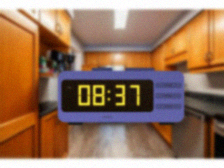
8.37
